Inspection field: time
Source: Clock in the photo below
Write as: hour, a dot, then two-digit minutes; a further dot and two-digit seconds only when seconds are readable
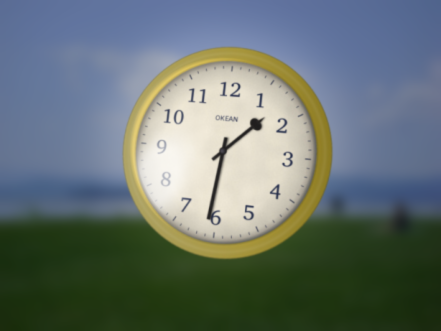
1.31
